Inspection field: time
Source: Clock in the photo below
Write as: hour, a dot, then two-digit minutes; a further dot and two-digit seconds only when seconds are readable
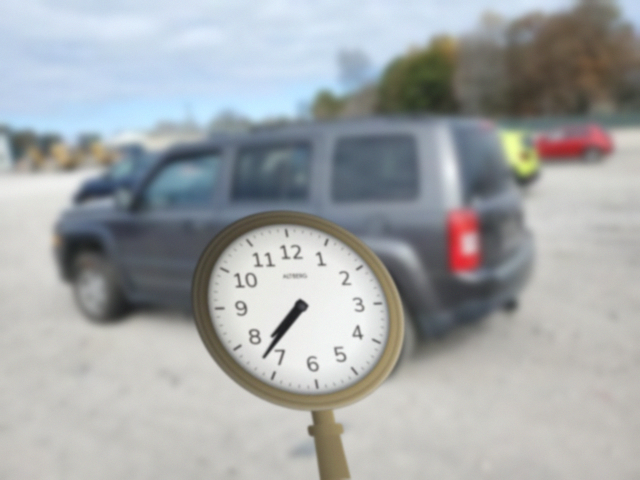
7.37
